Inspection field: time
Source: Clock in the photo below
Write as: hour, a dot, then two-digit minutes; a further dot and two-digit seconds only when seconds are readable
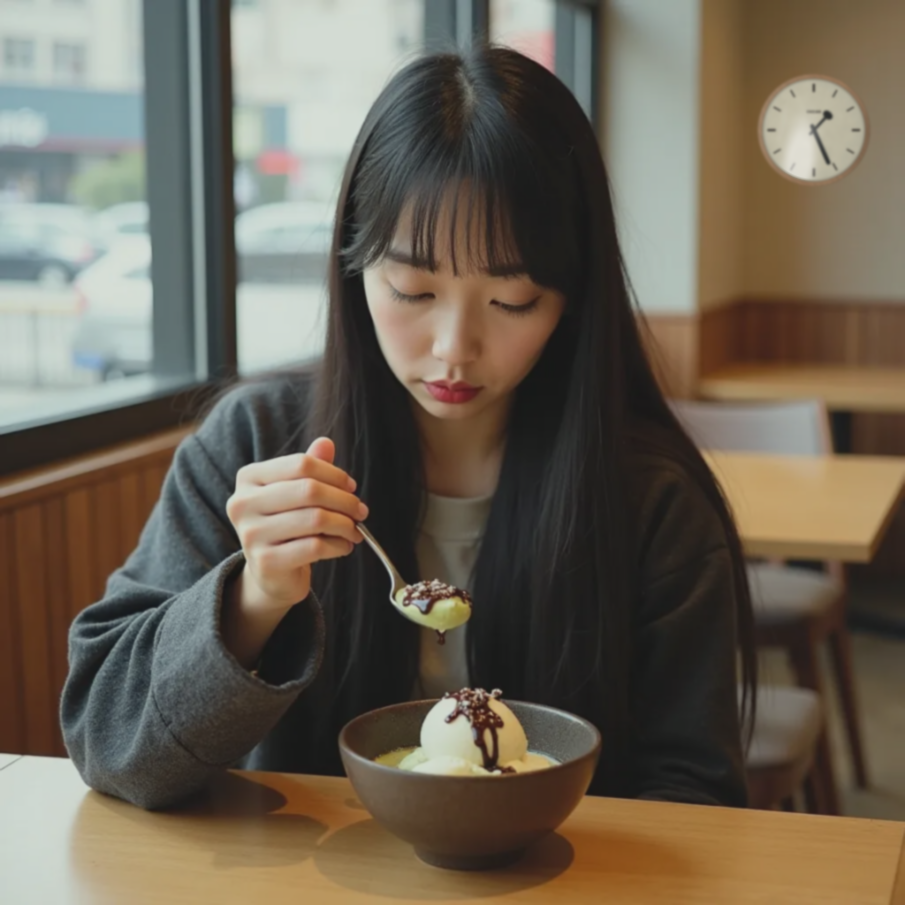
1.26
